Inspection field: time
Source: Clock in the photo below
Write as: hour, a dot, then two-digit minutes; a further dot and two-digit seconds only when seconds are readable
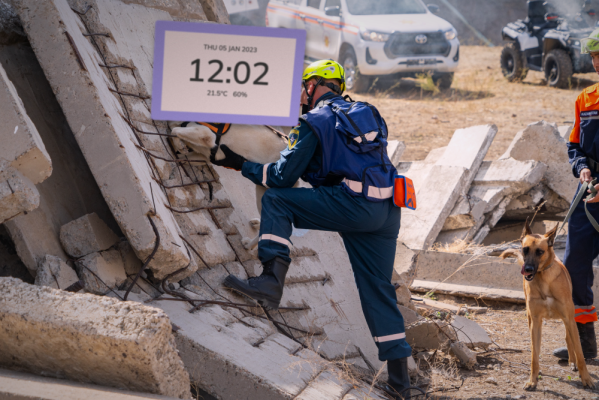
12.02
